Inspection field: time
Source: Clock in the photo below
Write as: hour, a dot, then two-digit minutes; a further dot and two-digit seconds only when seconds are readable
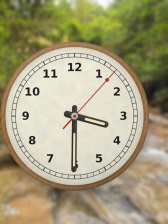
3.30.07
